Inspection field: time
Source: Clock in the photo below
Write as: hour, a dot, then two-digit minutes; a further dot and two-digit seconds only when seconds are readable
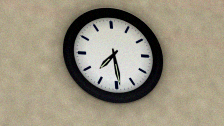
7.29
